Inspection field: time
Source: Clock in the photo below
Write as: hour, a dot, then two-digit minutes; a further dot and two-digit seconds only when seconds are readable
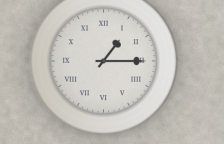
1.15
